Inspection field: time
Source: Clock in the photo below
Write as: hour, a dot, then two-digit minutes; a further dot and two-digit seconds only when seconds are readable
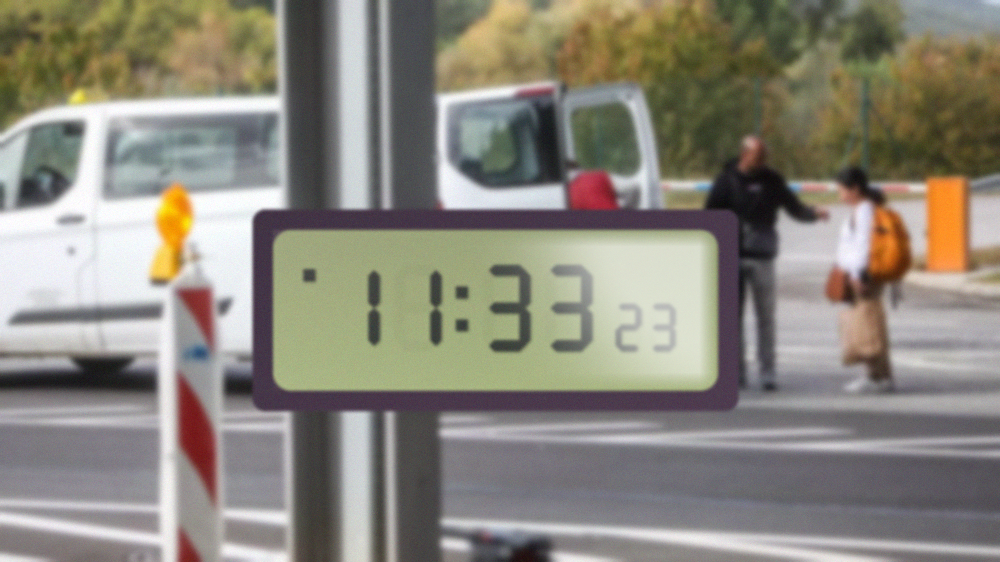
11.33.23
